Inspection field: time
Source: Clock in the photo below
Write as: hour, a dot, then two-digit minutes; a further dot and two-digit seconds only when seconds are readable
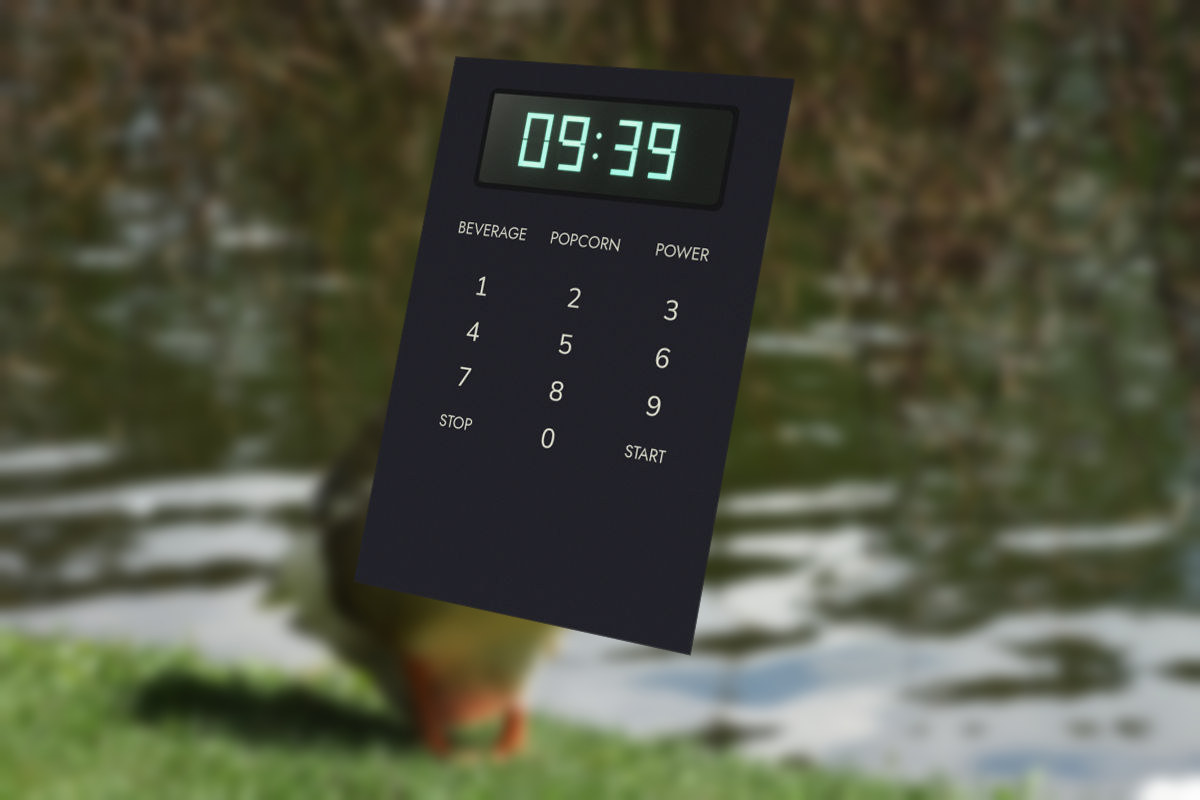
9.39
